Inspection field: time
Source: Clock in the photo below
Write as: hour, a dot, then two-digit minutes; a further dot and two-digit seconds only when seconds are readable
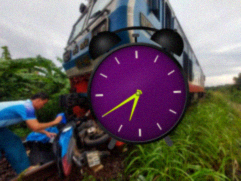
6.40
